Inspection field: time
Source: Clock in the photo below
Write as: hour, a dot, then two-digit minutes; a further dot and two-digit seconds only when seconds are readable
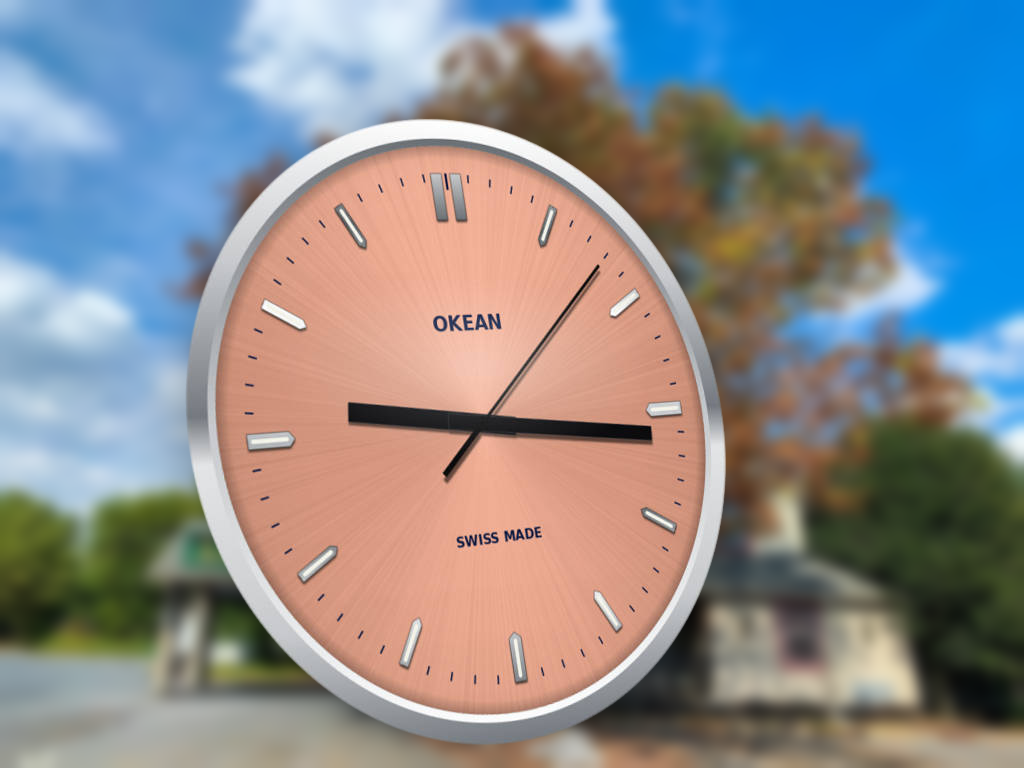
9.16.08
